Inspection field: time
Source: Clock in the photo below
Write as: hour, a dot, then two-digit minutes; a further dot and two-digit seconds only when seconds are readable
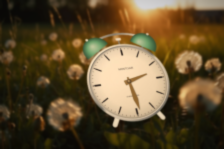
2.29
